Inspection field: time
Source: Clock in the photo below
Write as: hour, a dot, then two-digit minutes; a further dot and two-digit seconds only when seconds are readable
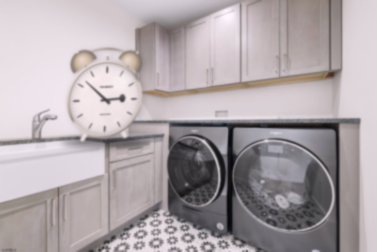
2.52
